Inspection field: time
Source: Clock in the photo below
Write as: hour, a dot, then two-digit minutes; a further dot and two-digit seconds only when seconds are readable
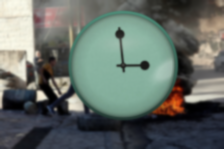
2.59
